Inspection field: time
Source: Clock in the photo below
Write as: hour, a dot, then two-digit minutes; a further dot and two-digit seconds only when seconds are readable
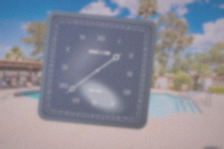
1.38
